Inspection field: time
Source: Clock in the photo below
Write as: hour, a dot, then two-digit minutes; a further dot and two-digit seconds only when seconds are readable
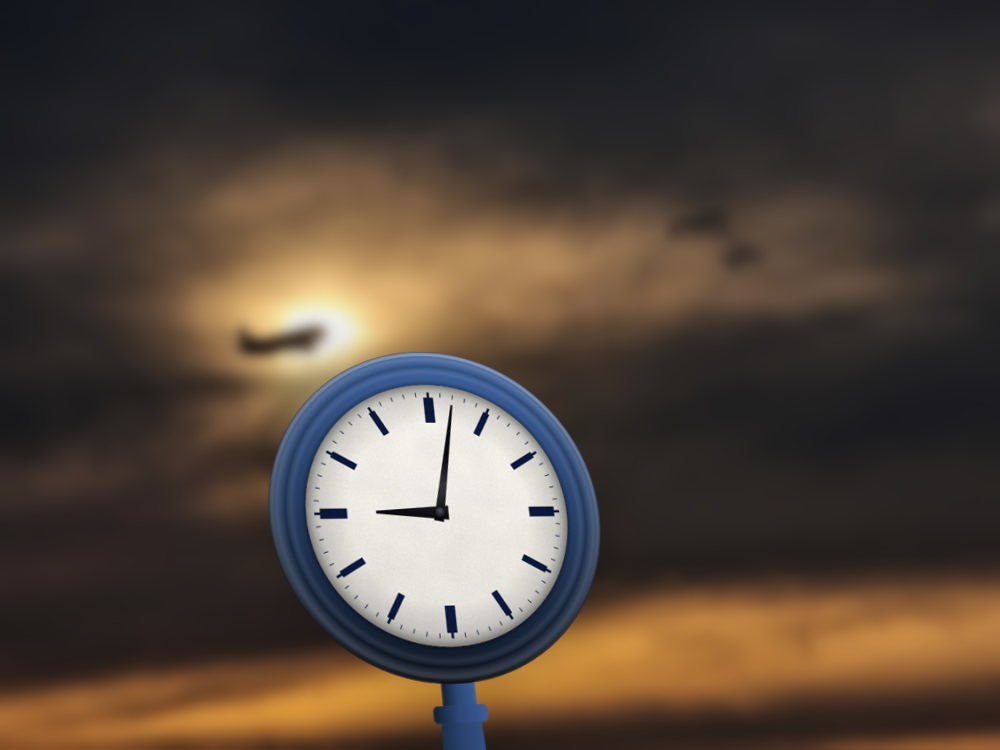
9.02
